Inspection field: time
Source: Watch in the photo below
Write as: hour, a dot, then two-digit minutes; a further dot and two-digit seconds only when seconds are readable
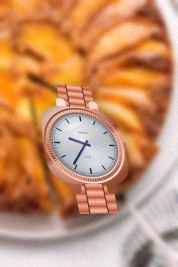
9.36
